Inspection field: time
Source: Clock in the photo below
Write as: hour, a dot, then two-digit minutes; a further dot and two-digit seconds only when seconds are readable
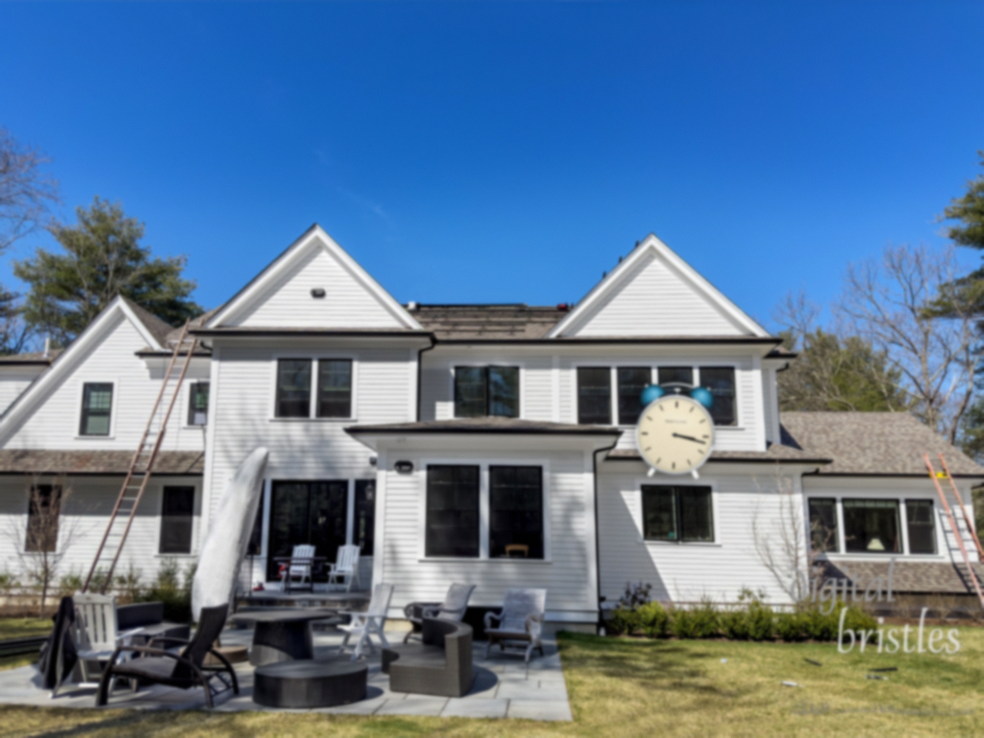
3.17
